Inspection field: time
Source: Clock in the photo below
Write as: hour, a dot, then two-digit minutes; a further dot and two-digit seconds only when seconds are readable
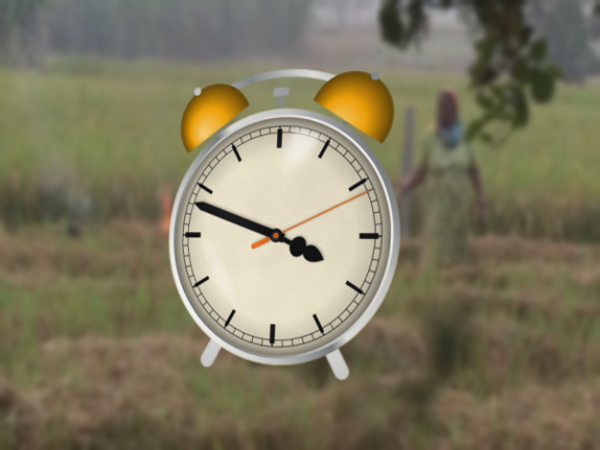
3.48.11
